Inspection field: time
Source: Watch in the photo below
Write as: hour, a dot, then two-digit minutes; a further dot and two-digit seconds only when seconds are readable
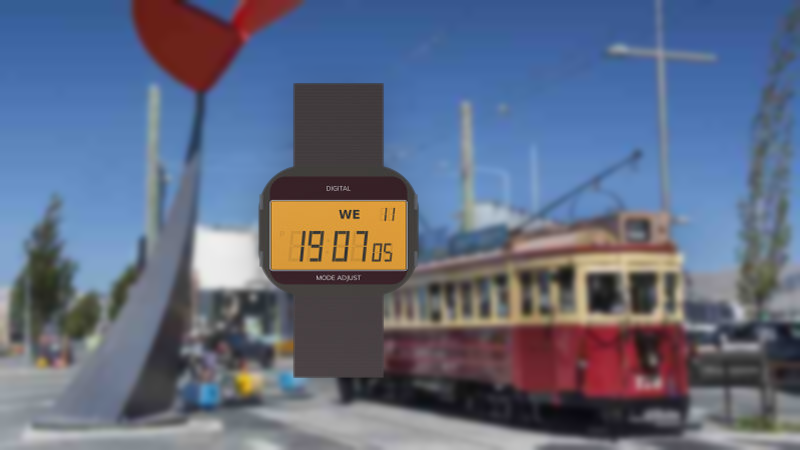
19.07.05
